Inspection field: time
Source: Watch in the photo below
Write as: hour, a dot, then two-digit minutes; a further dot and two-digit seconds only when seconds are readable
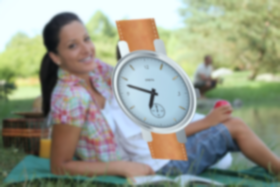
6.48
